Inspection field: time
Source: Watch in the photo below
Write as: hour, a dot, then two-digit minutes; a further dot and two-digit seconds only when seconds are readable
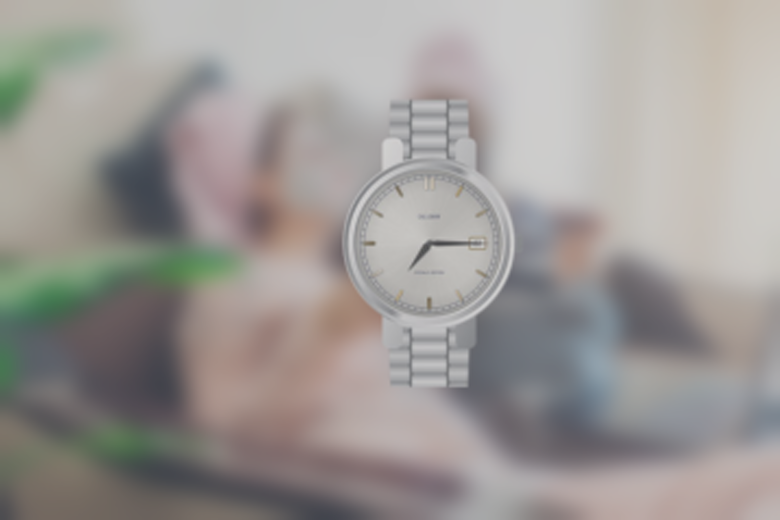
7.15
